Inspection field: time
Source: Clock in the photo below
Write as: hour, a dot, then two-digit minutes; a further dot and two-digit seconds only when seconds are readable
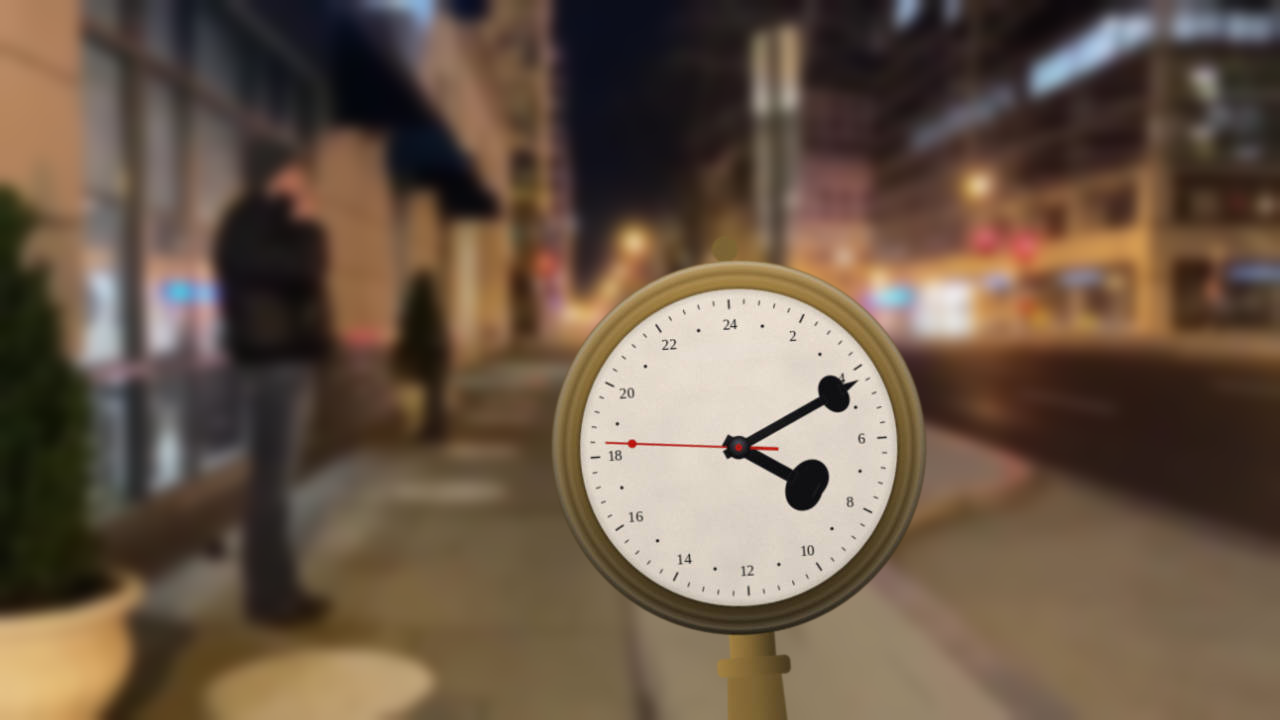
8.10.46
